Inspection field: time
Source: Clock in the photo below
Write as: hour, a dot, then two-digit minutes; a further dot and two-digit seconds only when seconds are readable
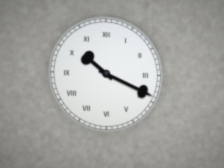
10.19
